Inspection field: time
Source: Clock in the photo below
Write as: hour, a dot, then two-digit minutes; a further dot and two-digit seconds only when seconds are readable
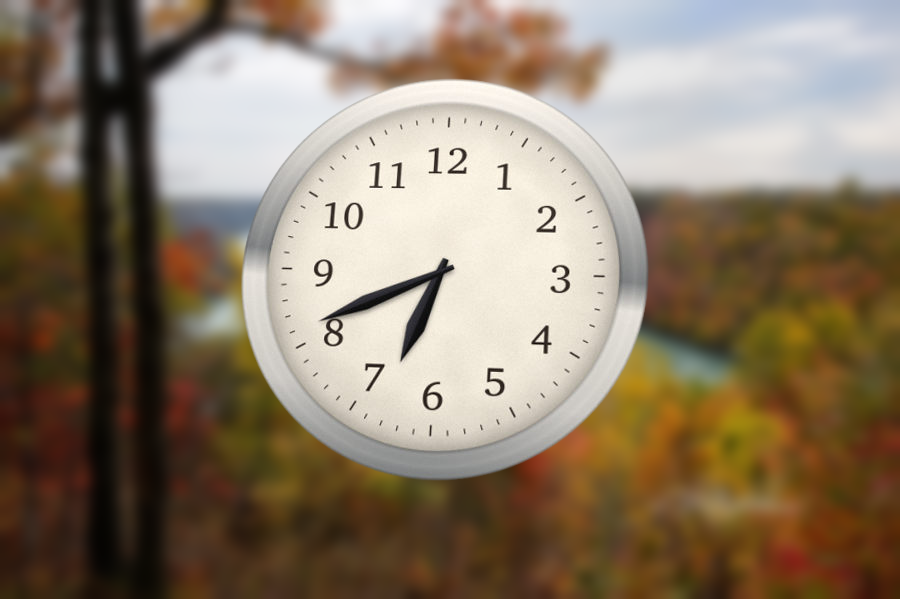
6.41
